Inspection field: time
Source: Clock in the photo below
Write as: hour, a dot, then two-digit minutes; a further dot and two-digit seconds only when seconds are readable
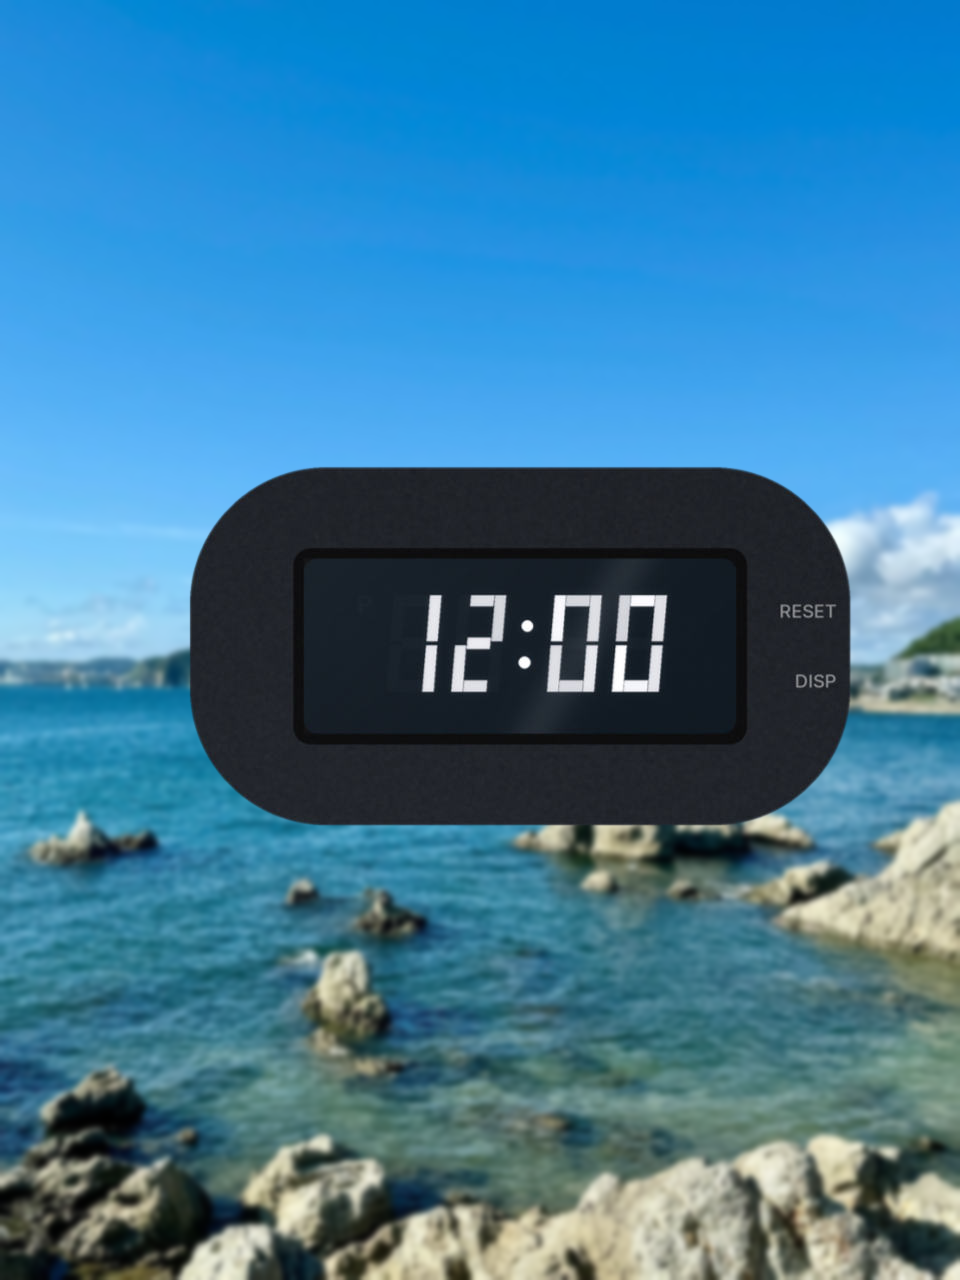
12.00
